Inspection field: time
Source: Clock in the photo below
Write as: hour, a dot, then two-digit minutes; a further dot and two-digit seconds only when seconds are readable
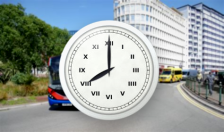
8.00
